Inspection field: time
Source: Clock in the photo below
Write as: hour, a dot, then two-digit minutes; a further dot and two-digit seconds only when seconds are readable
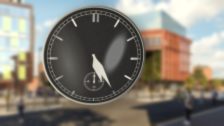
5.25
